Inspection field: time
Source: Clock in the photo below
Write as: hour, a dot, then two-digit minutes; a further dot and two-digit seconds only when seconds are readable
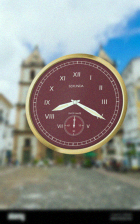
8.20
